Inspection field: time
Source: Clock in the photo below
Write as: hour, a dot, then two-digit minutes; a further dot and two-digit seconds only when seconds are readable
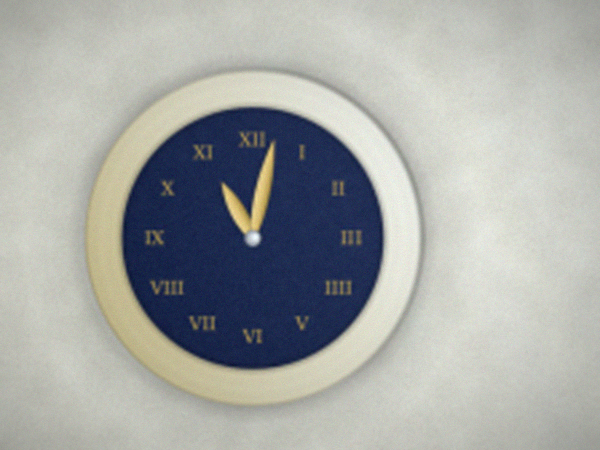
11.02
